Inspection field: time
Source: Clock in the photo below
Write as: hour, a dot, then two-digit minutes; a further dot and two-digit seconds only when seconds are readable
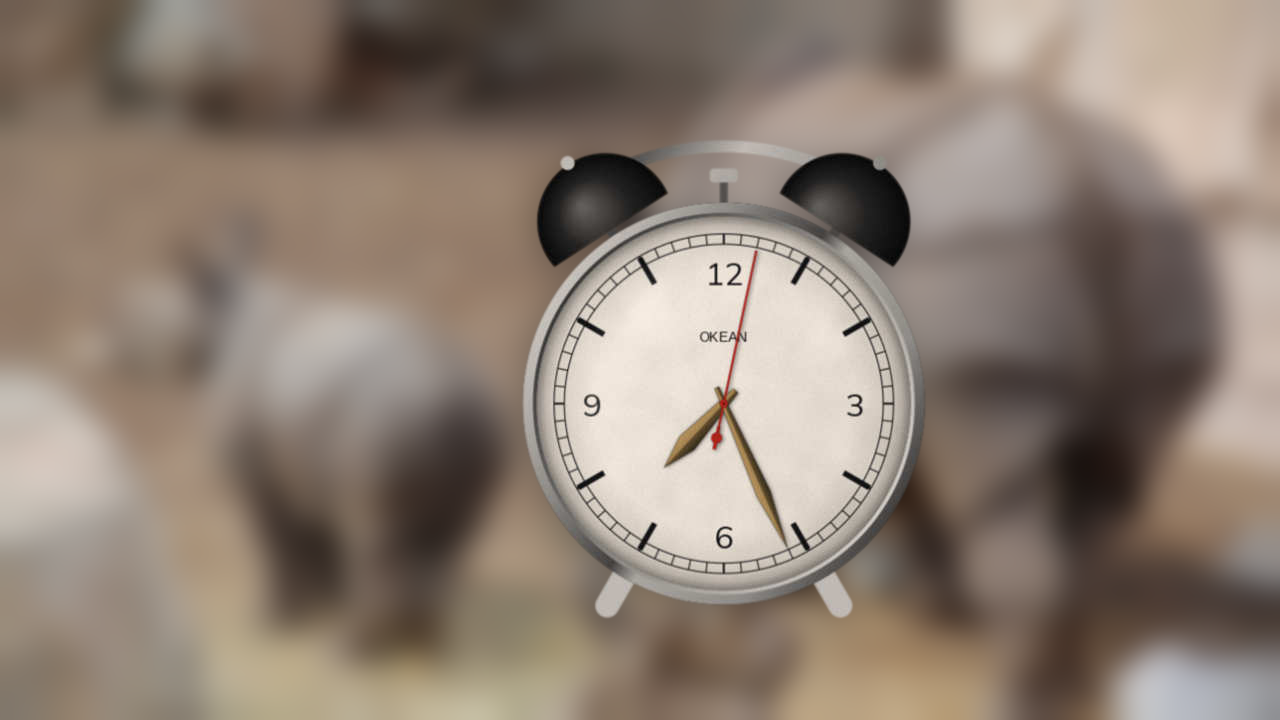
7.26.02
